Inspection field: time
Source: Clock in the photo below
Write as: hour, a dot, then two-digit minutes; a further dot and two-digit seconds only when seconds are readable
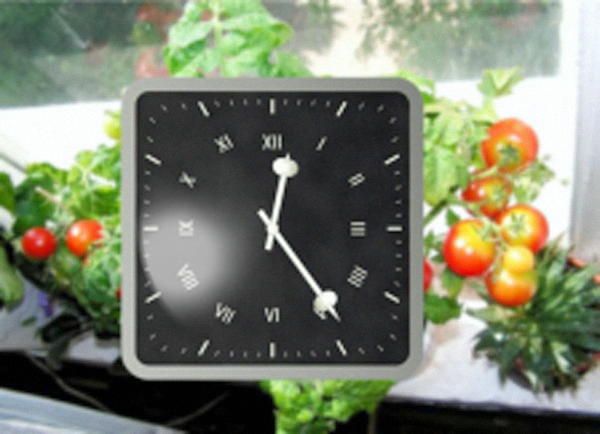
12.24
